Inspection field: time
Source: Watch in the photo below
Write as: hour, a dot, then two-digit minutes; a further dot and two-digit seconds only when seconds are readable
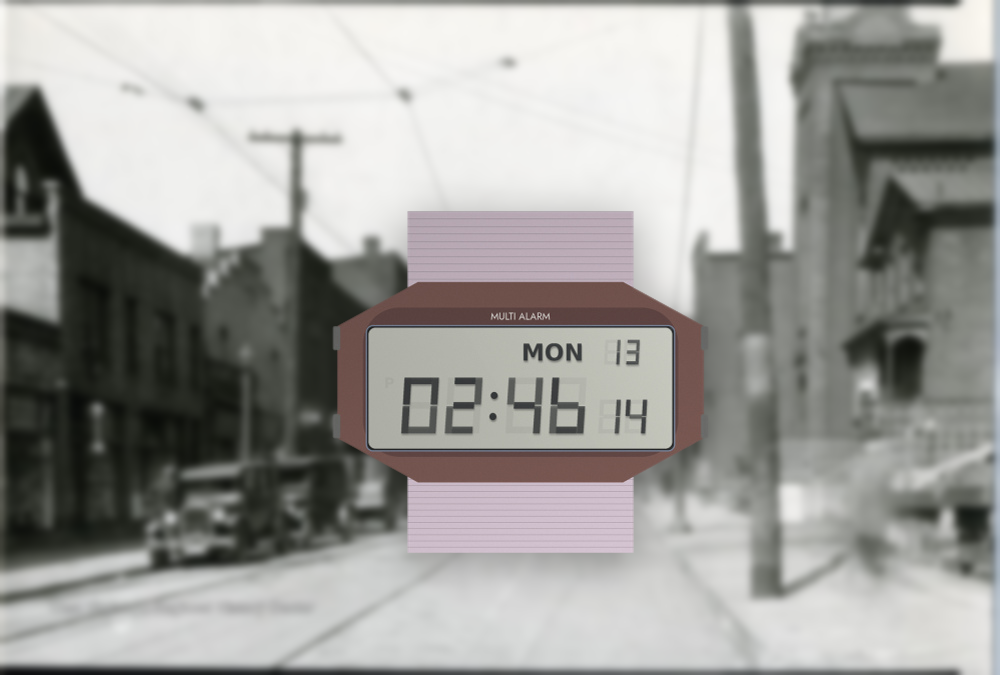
2.46.14
